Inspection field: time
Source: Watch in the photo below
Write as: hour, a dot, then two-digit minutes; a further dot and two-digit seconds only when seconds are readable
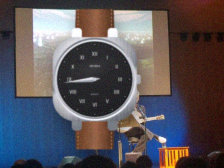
8.44
